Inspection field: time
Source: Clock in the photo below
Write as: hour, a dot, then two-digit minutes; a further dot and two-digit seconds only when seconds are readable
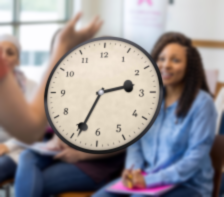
2.34
